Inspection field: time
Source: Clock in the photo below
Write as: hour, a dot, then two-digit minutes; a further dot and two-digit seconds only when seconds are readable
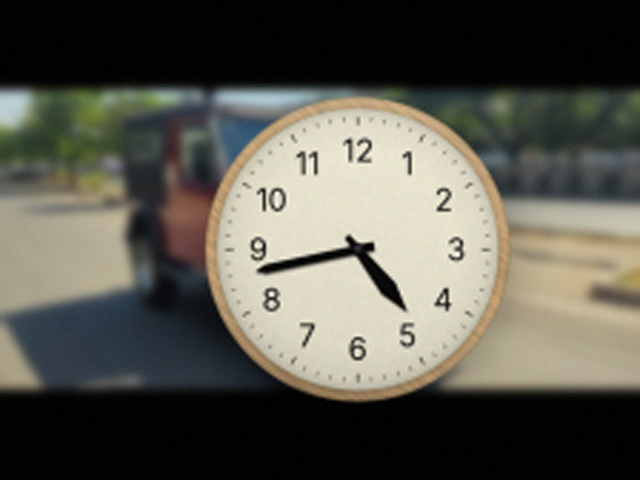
4.43
